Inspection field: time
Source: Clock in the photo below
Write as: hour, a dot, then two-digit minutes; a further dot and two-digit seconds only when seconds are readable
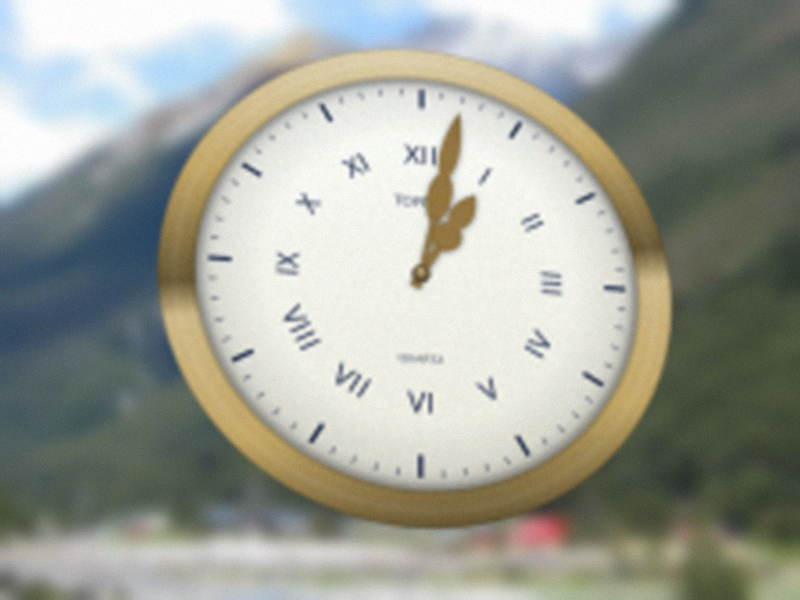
1.02
